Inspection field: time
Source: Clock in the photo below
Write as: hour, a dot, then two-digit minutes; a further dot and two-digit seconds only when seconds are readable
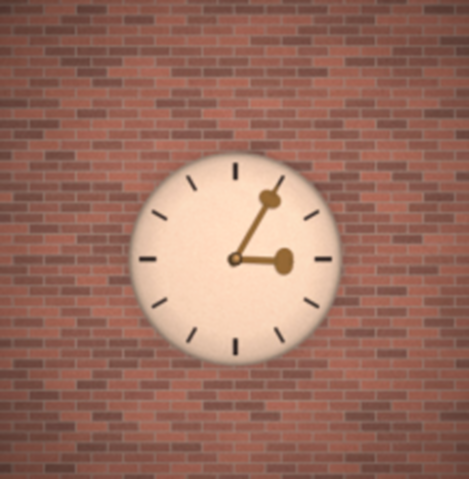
3.05
